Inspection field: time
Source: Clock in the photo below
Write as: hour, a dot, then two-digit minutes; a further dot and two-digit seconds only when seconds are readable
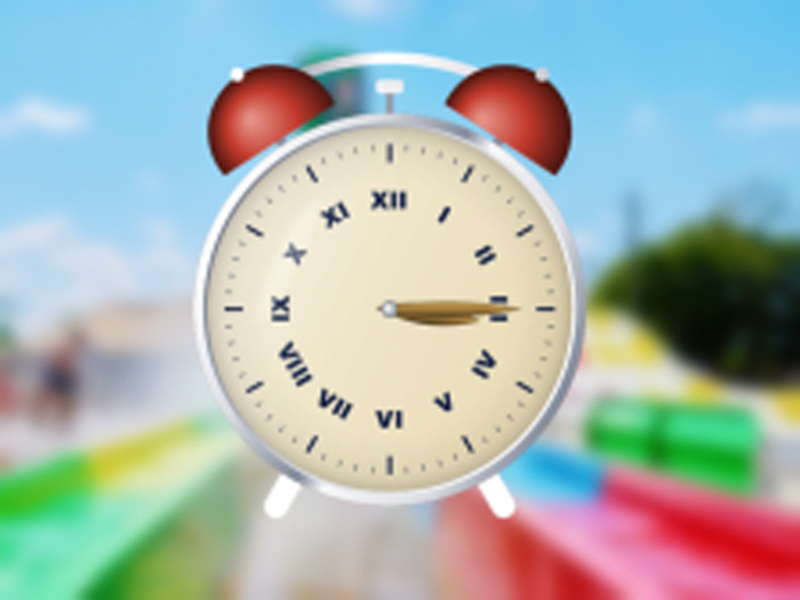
3.15
